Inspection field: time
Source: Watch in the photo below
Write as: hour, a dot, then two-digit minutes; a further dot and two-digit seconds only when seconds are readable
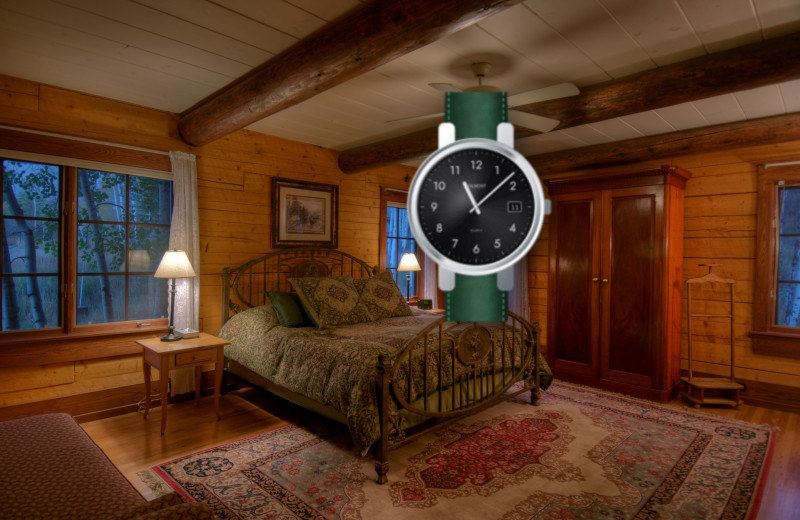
11.08
